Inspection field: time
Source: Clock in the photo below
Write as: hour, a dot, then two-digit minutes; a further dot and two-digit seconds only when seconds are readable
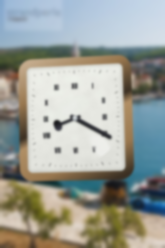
8.20
